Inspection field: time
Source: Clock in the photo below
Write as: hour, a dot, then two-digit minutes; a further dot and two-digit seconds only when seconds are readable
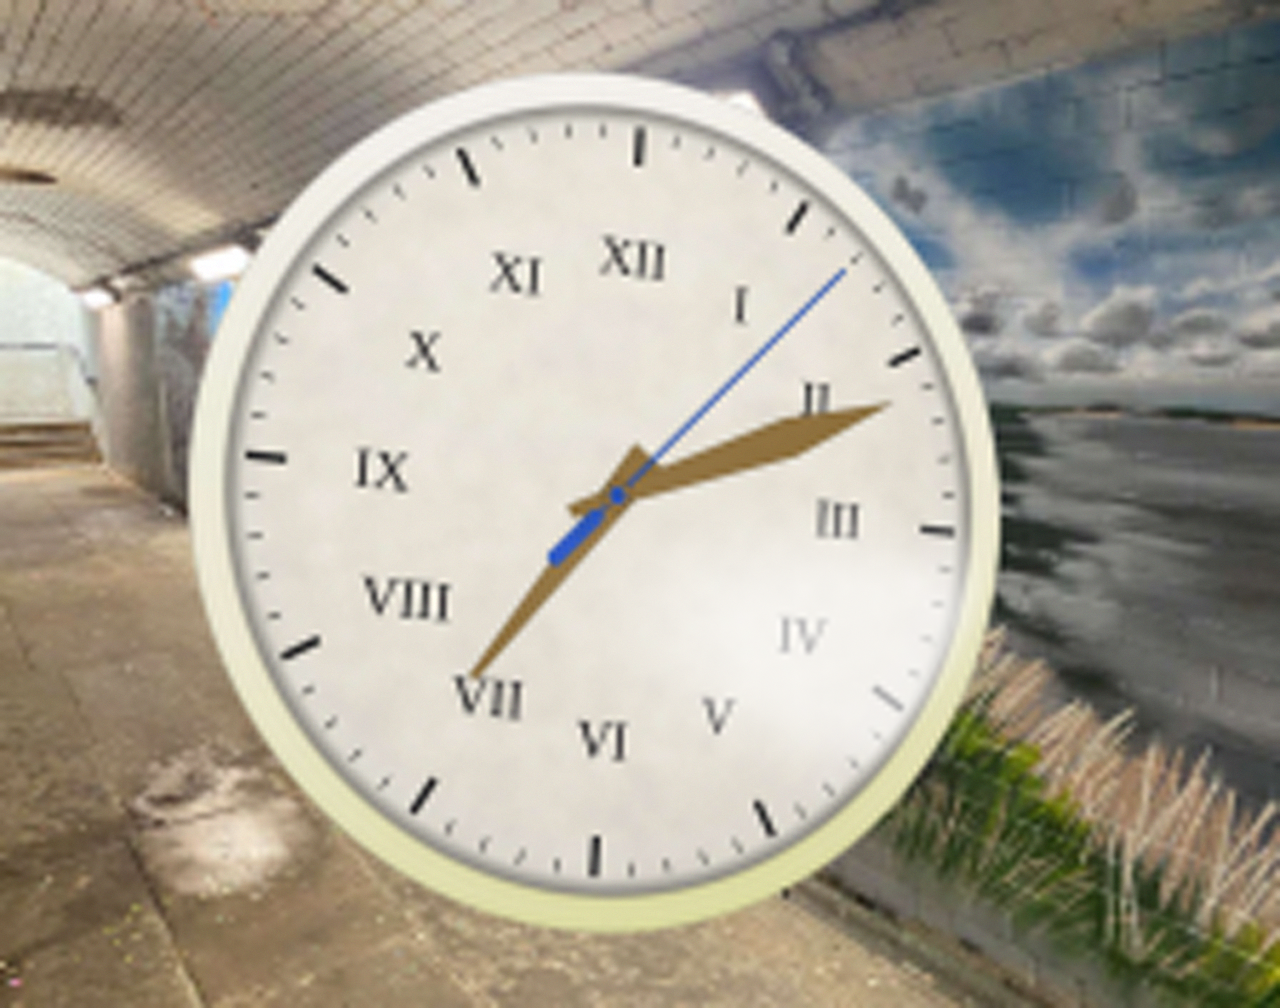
7.11.07
